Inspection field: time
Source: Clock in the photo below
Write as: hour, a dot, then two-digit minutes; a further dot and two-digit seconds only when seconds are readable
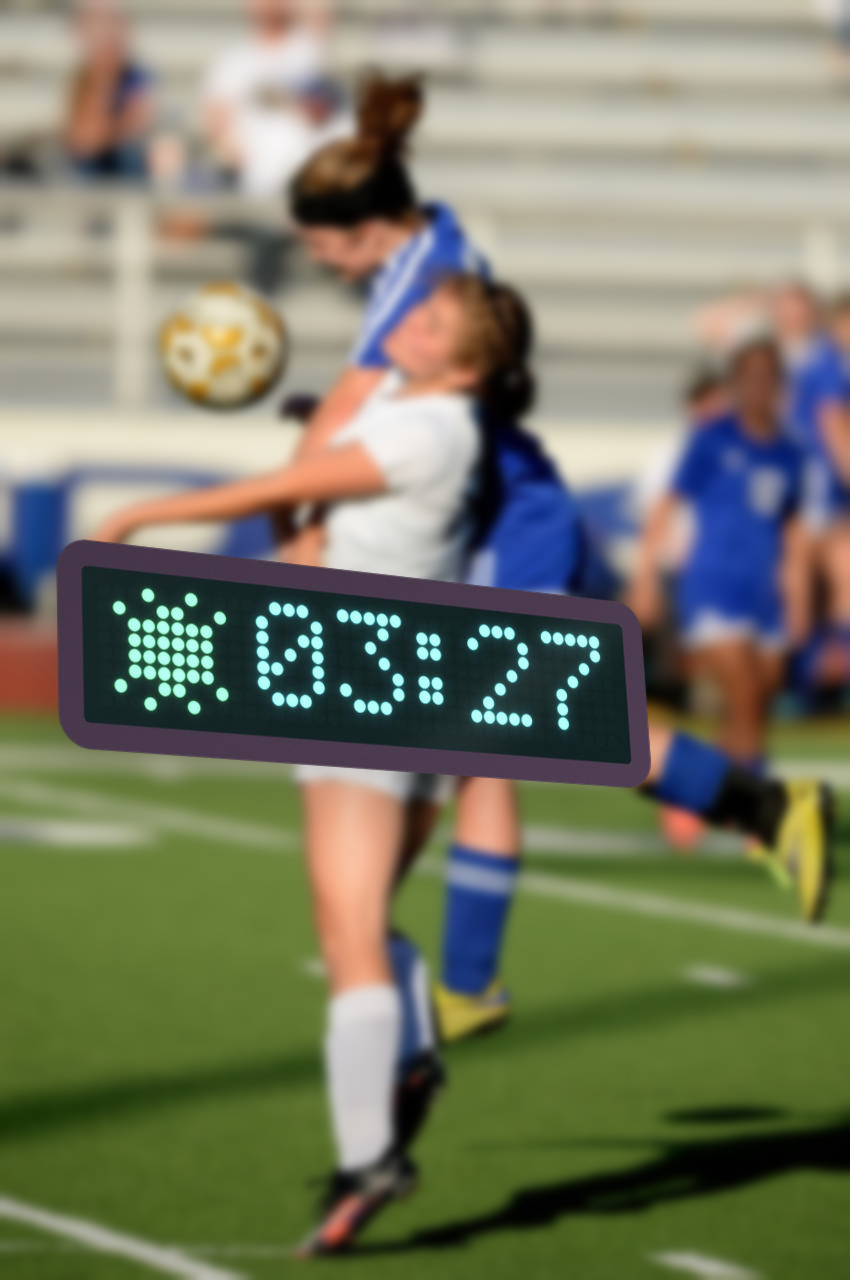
3.27
